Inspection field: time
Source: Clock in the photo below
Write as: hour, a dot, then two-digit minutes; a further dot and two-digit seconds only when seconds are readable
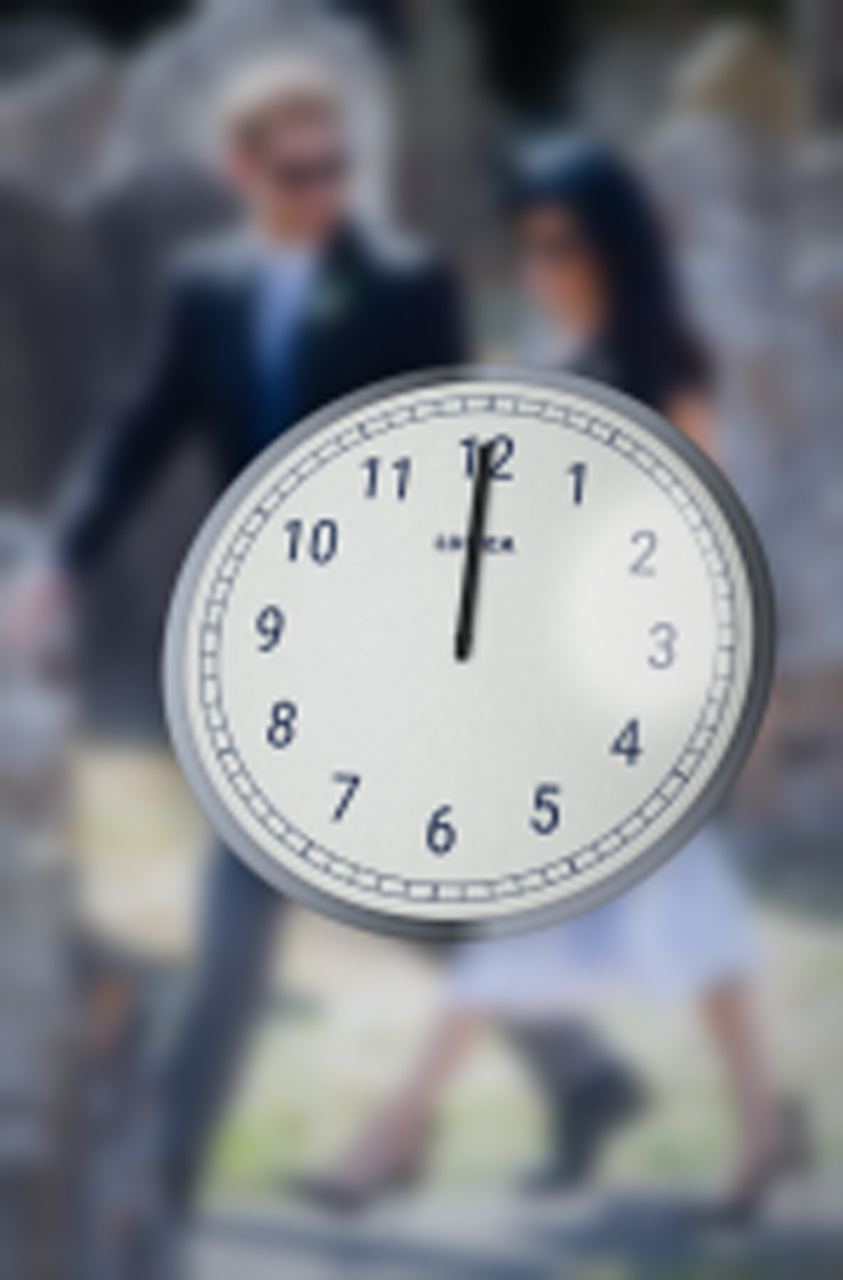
12.00
